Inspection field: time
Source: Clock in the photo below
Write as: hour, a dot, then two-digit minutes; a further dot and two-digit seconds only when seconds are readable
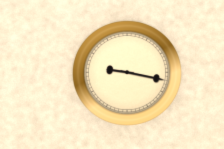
9.17
